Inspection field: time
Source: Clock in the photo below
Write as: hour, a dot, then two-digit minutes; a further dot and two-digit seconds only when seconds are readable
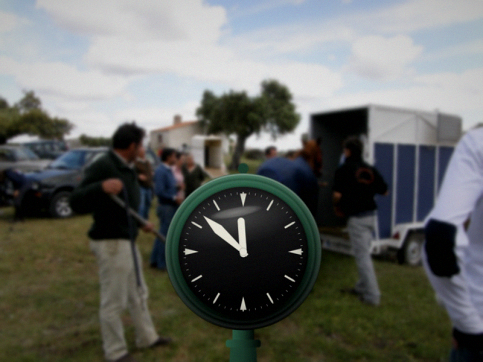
11.52
